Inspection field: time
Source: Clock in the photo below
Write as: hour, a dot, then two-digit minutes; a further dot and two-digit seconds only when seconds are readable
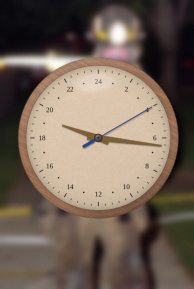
19.16.10
